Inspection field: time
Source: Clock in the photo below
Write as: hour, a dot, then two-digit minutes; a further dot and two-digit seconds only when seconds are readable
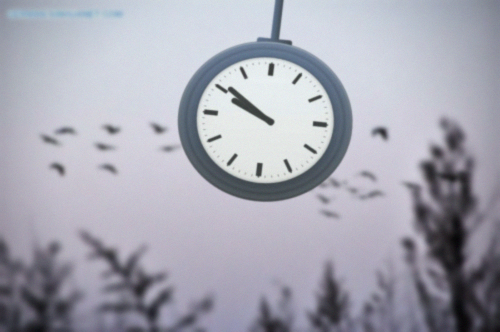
9.51
